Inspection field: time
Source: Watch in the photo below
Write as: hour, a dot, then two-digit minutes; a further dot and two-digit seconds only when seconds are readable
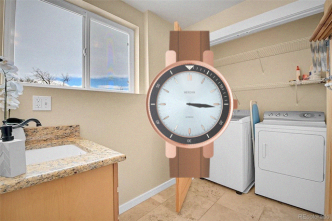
3.16
